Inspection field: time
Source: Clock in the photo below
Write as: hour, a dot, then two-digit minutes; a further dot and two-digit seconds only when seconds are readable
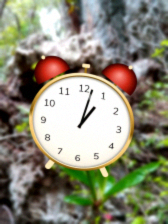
1.02
